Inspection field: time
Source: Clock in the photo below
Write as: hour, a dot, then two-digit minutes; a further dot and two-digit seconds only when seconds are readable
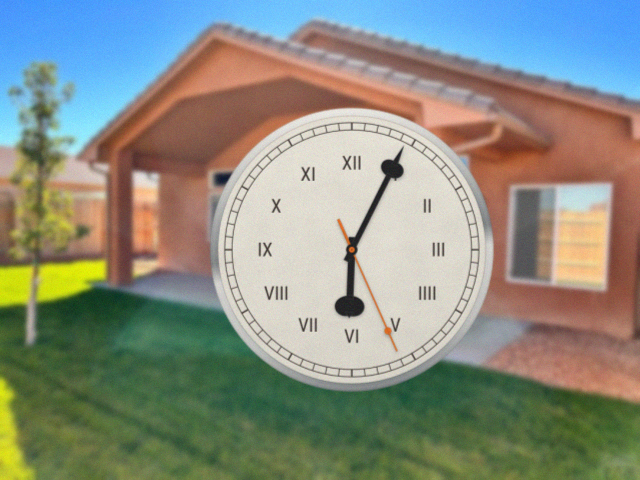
6.04.26
